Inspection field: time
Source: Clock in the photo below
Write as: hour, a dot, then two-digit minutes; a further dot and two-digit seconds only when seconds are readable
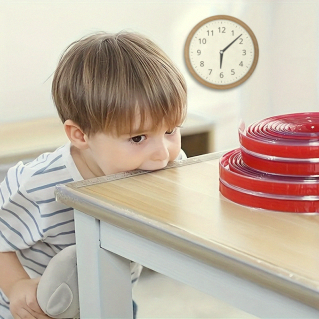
6.08
